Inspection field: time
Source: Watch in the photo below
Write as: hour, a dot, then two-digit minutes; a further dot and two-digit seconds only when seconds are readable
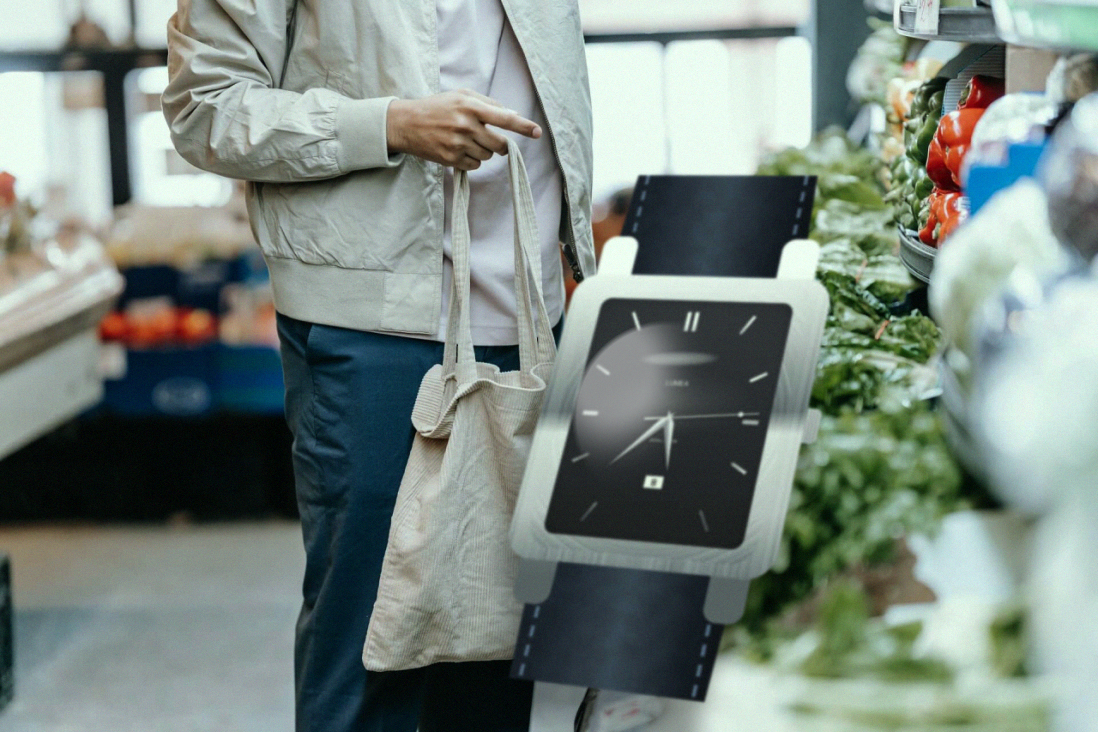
5.37.14
